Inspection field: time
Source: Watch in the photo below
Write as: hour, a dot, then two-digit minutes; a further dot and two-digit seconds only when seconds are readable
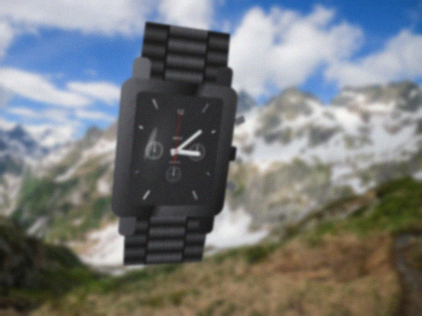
3.08
